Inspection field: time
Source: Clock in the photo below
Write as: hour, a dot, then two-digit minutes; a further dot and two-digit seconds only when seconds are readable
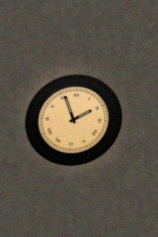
1.56
